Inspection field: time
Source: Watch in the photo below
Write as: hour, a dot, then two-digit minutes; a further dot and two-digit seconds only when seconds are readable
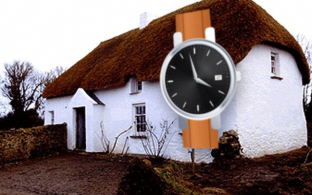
3.58
